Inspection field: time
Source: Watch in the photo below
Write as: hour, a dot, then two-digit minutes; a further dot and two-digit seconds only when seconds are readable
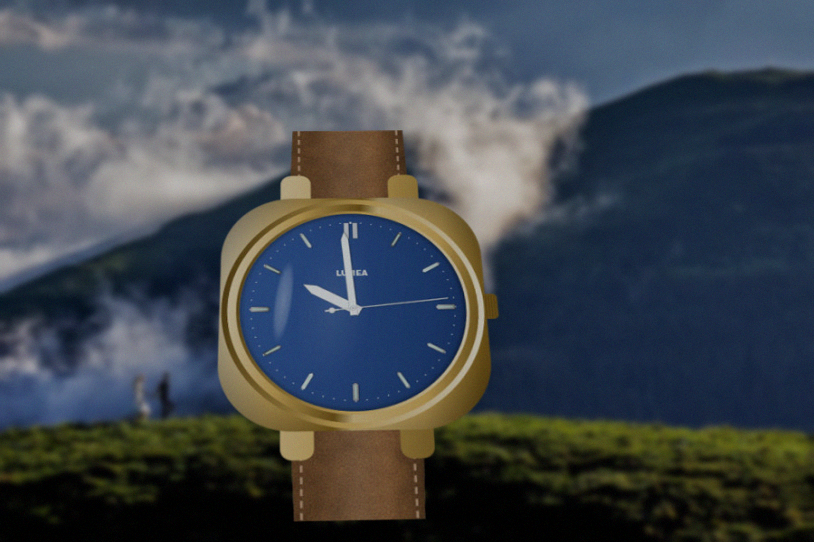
9.59.14
